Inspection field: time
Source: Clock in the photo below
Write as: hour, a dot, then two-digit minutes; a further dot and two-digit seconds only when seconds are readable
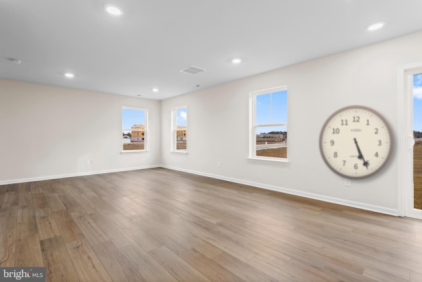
5.26
